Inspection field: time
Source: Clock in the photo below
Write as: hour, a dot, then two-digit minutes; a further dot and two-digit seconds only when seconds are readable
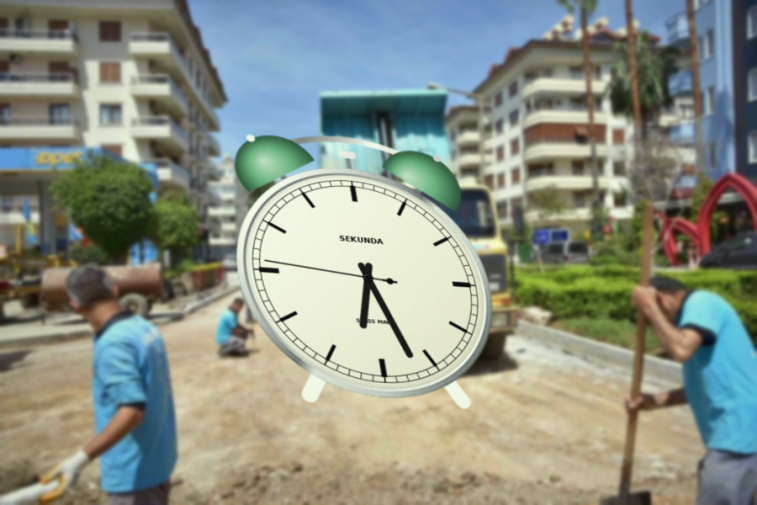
6.26.46
